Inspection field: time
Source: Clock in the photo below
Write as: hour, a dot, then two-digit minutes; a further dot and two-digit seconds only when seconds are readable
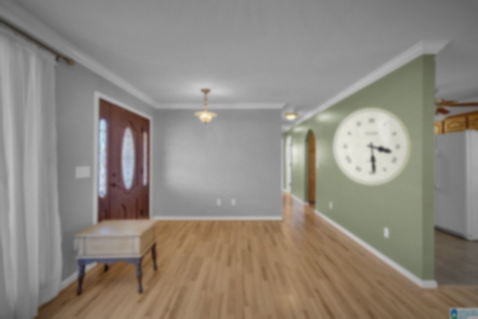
3.29
